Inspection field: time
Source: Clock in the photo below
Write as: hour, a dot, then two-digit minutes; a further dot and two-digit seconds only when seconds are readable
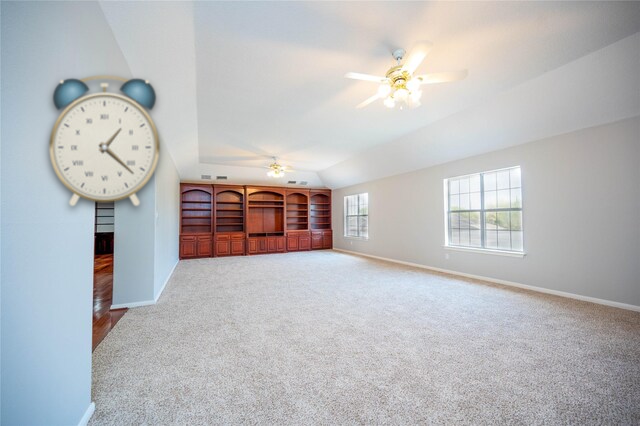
1.22
